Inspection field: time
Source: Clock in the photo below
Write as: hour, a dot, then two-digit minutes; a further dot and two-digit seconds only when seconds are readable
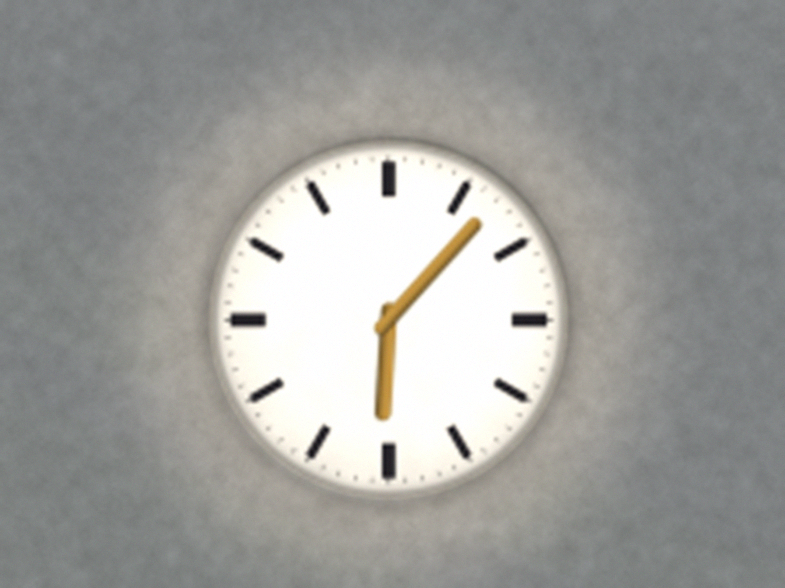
6.07
